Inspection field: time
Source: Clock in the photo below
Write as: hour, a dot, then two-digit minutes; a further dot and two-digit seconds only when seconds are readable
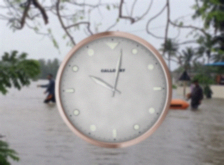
10.02
